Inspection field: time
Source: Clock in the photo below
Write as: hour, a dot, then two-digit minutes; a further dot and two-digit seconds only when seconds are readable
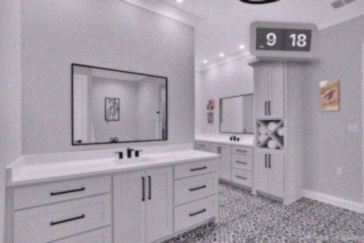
9.18
